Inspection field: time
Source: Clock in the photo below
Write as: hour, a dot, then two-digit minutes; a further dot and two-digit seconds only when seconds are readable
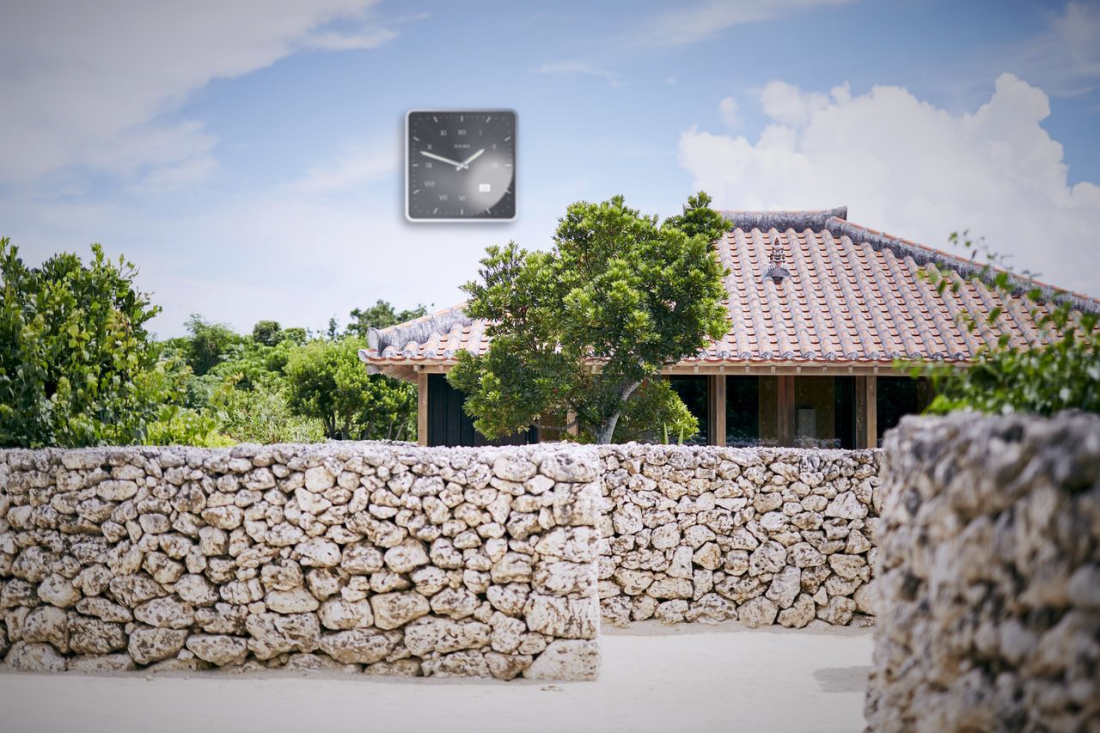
1.48
